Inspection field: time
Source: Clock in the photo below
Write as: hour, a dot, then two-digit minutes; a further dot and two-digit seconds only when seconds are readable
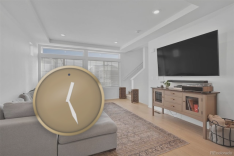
12.26
